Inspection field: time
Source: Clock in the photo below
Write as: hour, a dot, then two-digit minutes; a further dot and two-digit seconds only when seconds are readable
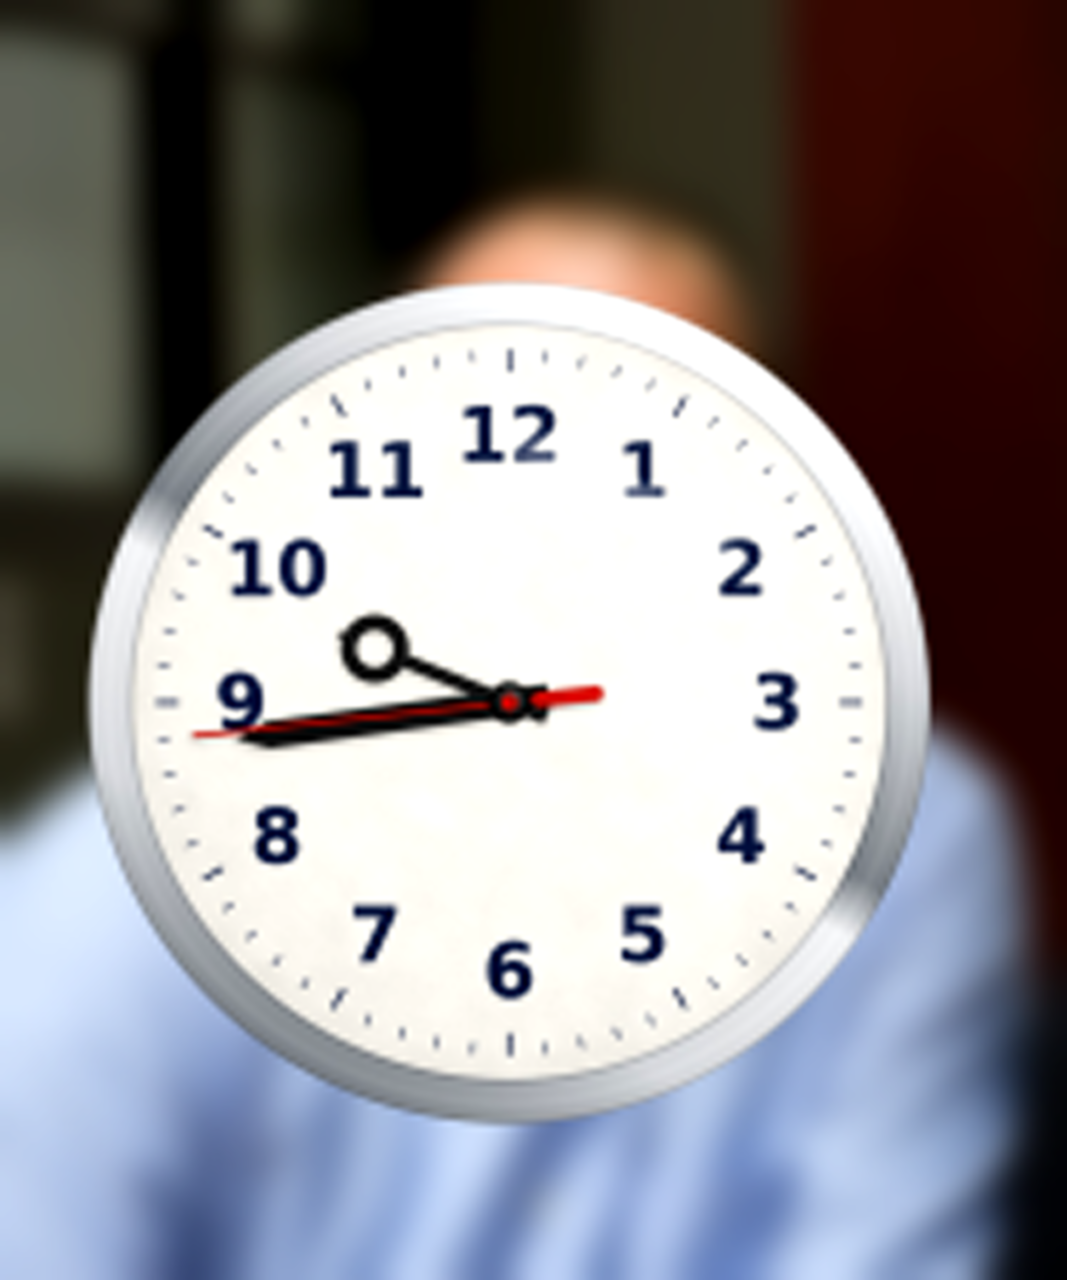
9.43.44
